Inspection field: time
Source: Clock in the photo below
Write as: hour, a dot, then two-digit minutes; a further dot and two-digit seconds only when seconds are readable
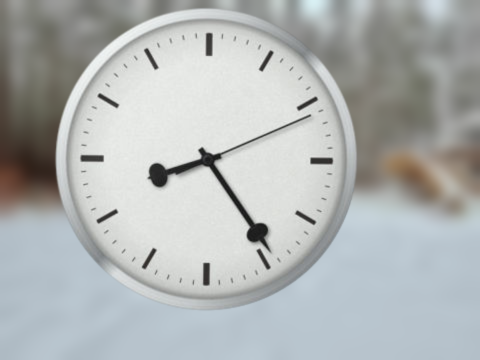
8.24.11
